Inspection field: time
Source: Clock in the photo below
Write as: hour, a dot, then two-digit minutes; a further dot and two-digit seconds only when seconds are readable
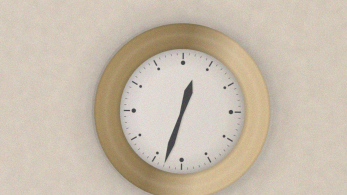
12.33
